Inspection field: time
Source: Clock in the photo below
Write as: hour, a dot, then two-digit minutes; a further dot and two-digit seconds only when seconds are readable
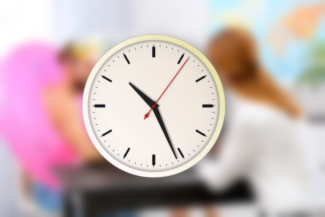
10.26.06
